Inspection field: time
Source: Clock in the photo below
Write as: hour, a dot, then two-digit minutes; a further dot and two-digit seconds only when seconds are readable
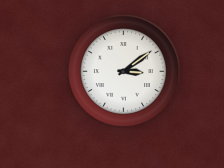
3.09
